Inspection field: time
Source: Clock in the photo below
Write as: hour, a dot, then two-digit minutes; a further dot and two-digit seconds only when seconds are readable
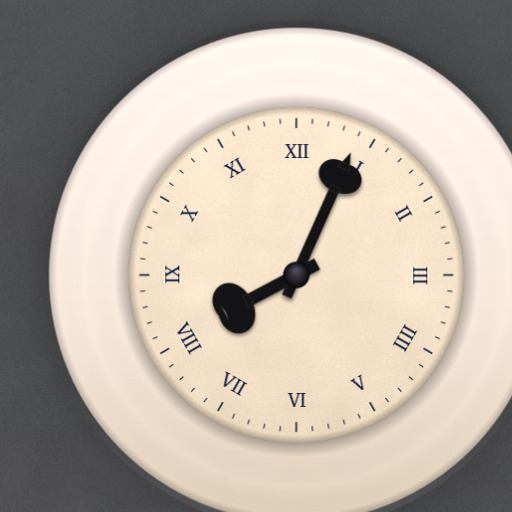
8.04
